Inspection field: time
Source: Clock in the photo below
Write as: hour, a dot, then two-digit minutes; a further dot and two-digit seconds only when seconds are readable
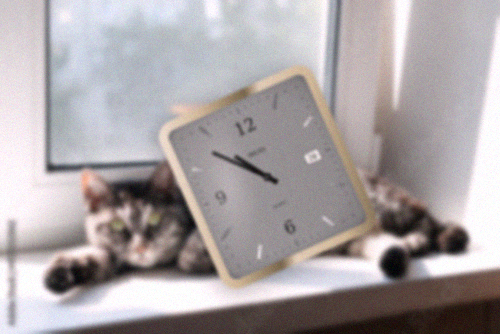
10.53
